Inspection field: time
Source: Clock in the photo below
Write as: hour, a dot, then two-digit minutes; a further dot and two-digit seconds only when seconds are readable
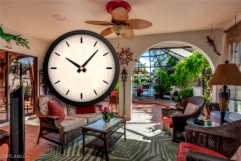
10.07
